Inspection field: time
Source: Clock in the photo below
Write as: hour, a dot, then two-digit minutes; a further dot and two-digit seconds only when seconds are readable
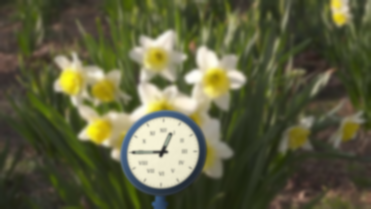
12.45
